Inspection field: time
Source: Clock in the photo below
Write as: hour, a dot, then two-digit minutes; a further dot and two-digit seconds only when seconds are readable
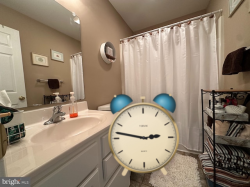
2.47
